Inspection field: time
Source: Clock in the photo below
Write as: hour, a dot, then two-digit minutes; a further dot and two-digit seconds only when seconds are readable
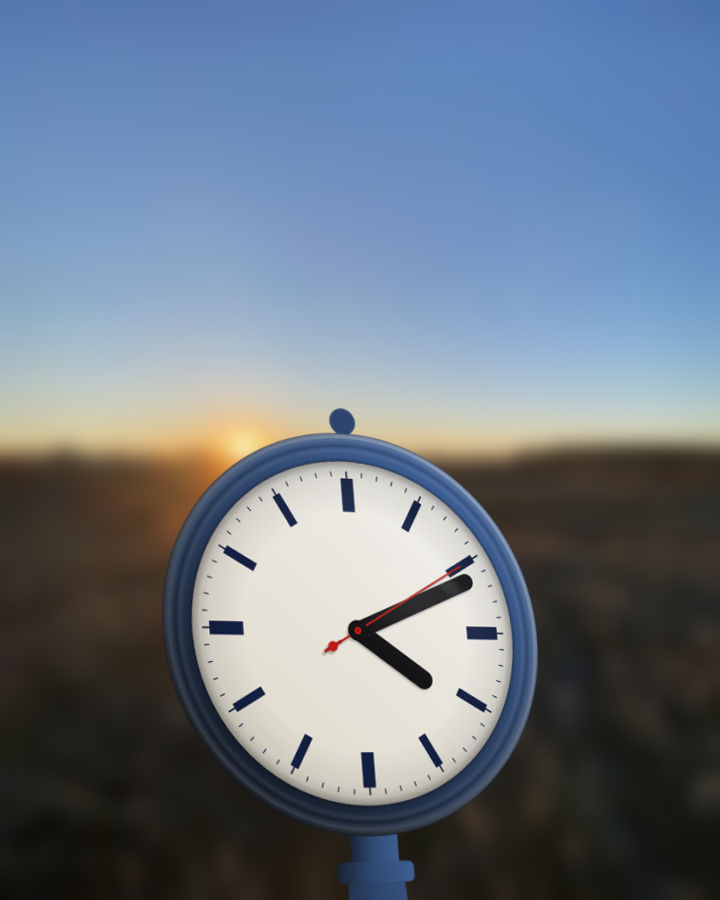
4.11.10
